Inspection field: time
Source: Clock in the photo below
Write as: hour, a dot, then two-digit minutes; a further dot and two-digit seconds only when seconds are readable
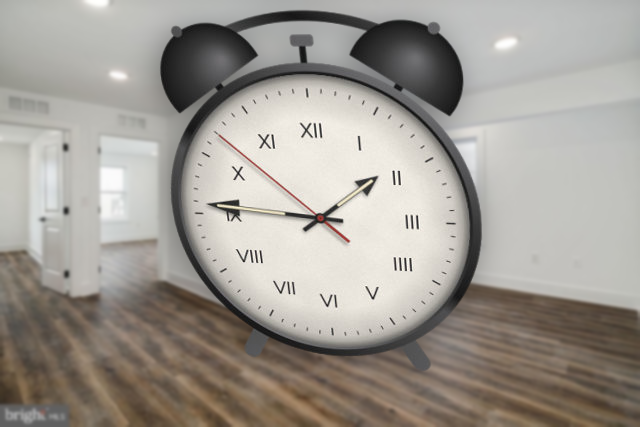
1.45.52
